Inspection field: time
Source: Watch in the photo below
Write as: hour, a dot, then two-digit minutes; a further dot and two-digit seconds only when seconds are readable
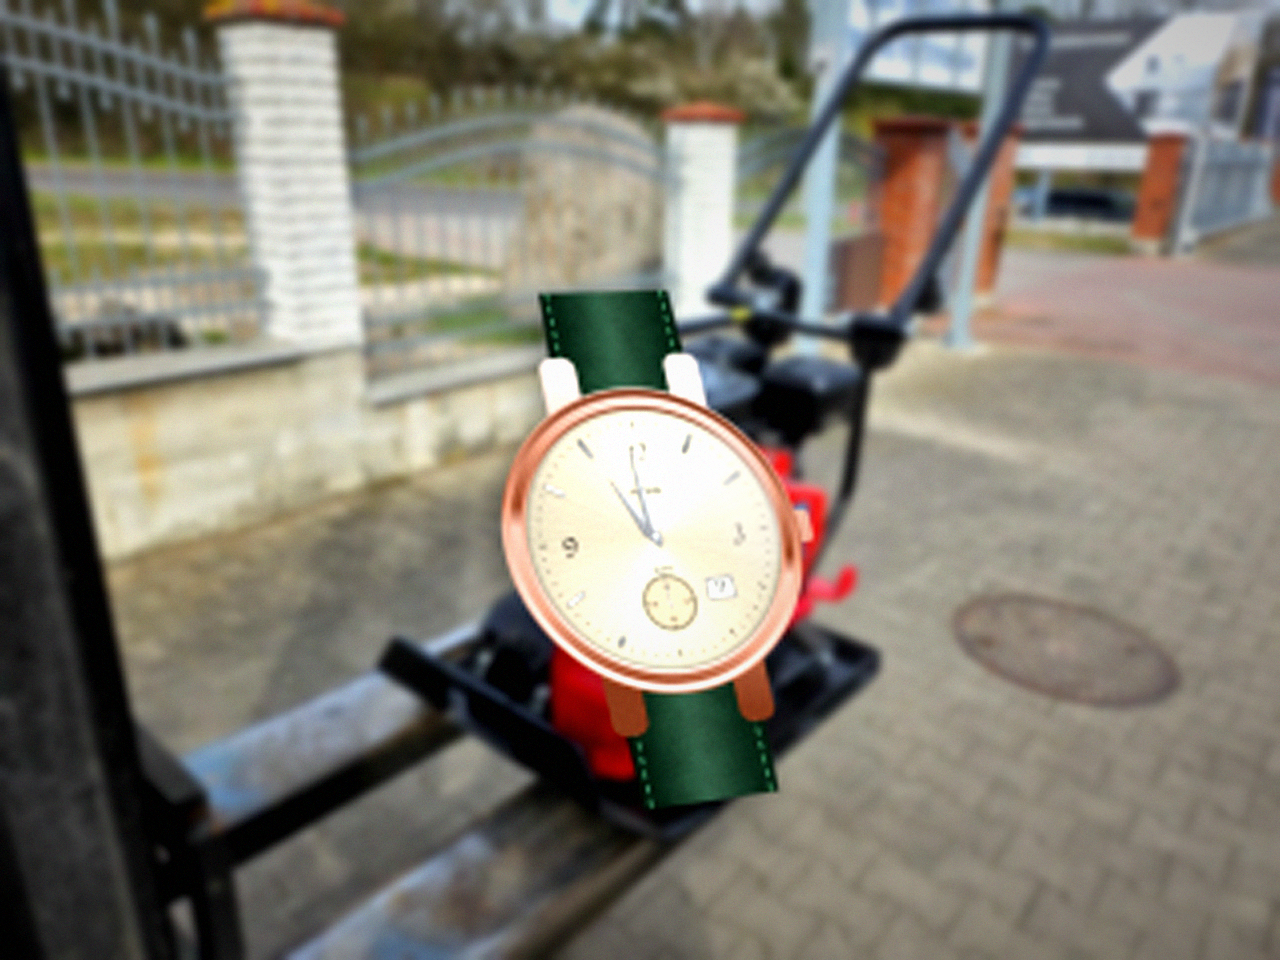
10.59
